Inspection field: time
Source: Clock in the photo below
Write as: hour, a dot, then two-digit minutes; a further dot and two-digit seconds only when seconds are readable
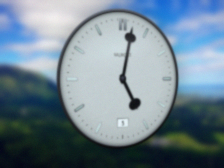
5.02
